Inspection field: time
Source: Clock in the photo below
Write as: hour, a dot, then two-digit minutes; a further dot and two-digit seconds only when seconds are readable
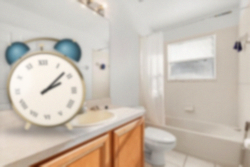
2.08
